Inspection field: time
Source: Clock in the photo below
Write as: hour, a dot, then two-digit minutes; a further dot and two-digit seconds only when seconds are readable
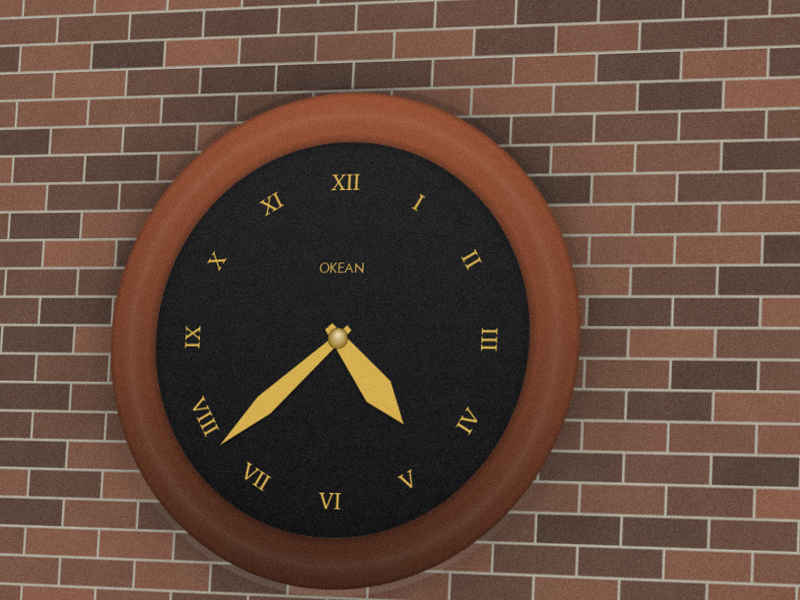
4.38
